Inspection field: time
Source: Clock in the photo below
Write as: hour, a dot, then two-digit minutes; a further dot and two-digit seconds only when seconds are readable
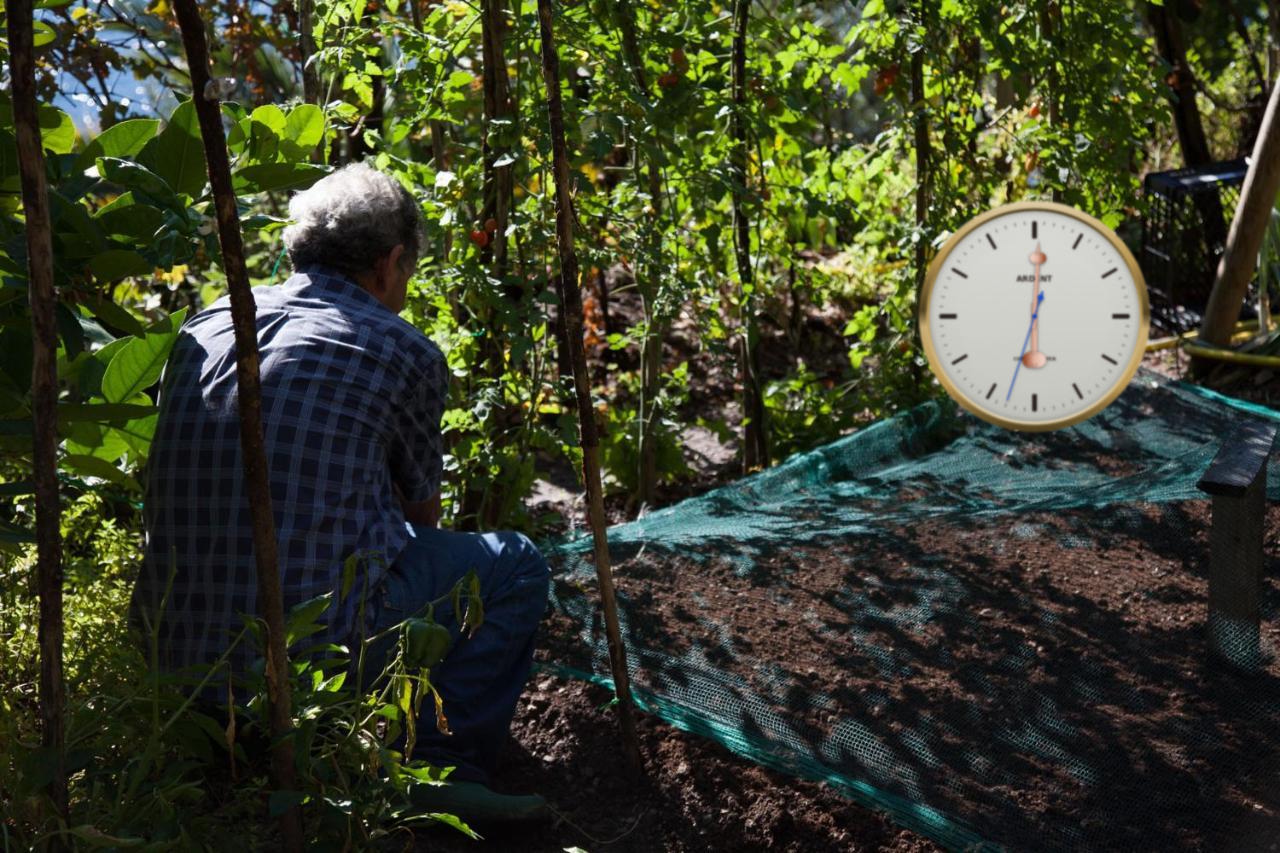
6.00.33
